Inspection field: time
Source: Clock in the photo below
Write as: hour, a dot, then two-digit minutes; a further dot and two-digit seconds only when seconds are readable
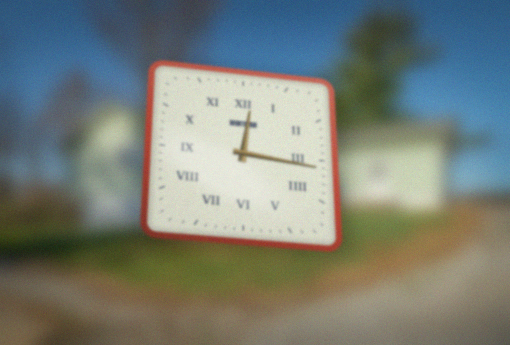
12.16
